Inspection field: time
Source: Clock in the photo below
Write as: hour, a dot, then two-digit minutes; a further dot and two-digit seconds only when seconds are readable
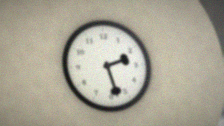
2.28
